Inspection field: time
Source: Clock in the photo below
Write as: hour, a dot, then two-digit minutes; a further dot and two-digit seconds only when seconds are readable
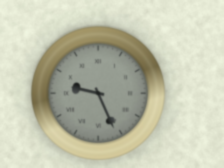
9.26
